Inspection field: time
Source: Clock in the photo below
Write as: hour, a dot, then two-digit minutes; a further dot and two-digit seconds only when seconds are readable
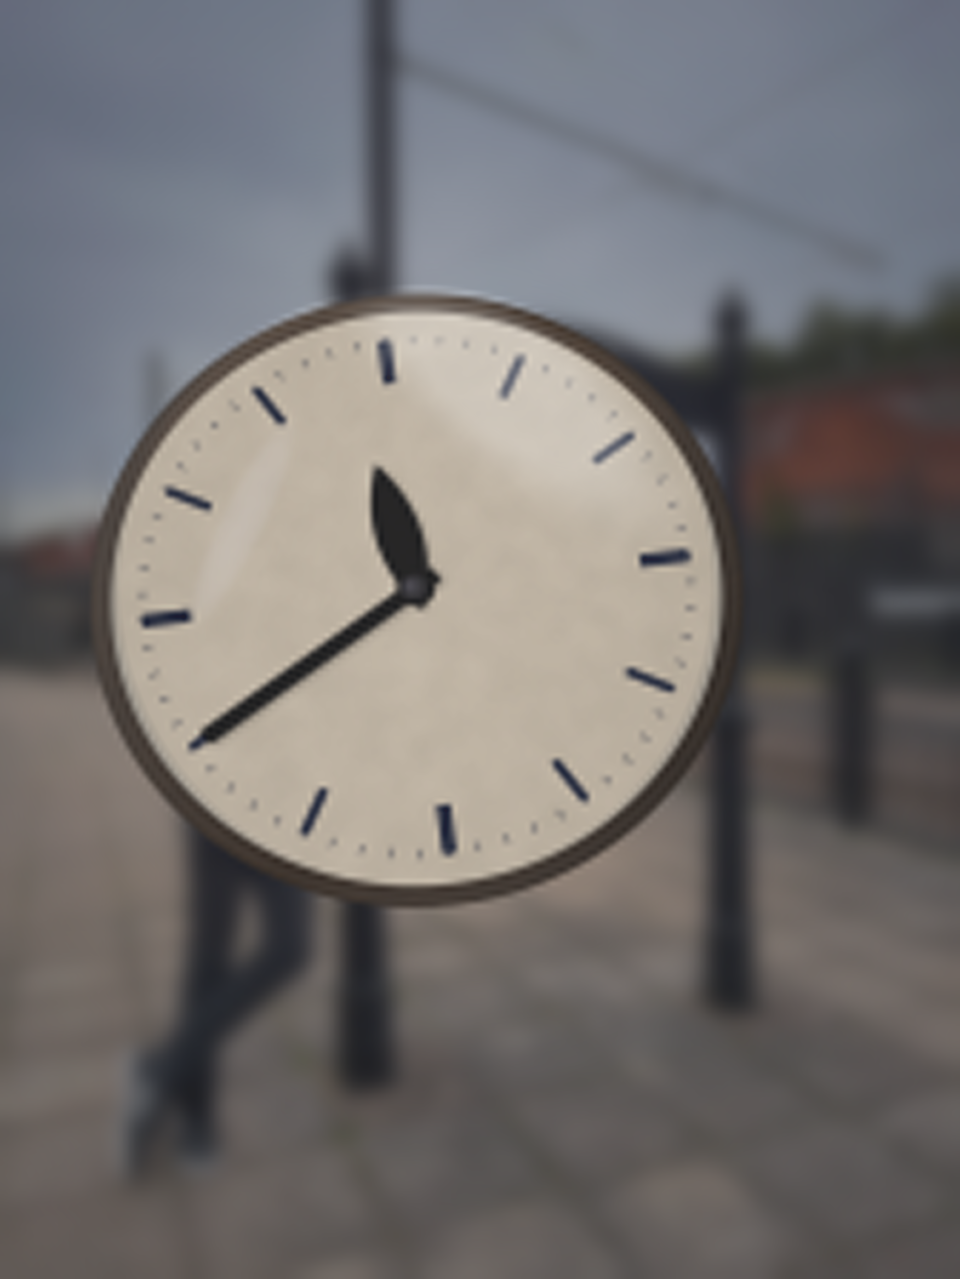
11.40
